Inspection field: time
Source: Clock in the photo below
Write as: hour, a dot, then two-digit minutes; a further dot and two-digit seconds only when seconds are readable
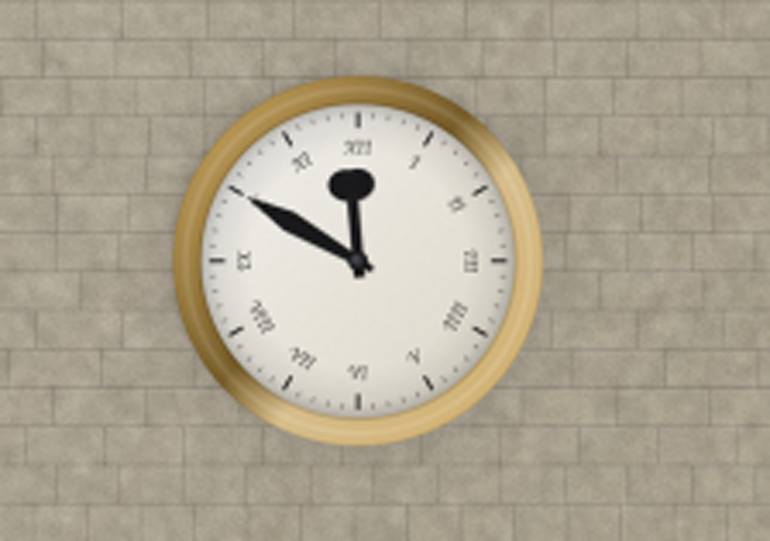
11.50
